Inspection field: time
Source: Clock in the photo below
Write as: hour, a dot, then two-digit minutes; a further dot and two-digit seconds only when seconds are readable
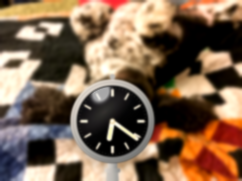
6.21
